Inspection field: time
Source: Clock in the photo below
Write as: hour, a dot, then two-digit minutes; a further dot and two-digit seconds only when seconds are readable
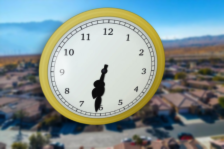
6.31
